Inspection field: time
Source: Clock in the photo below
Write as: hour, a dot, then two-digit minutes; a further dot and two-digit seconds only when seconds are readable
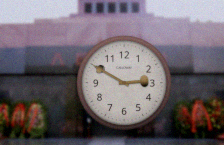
2.50
